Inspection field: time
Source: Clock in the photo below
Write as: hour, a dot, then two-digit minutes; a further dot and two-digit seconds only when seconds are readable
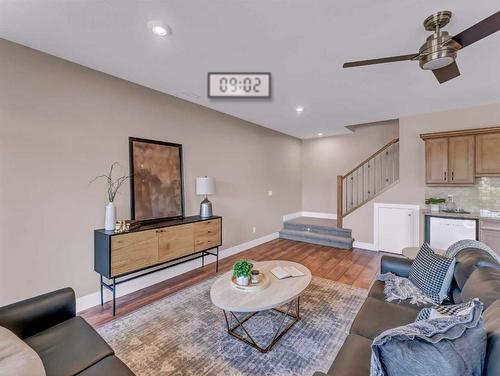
9.02
